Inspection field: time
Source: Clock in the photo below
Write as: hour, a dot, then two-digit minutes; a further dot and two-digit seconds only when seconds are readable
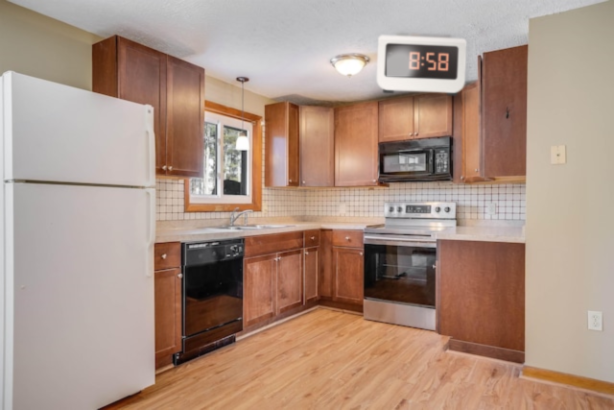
8.58
